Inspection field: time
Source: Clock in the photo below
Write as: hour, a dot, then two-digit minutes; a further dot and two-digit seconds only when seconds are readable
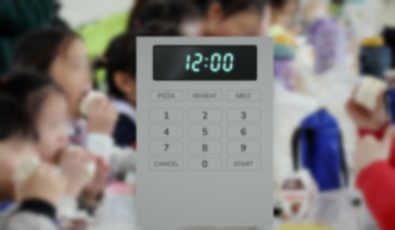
12.00
